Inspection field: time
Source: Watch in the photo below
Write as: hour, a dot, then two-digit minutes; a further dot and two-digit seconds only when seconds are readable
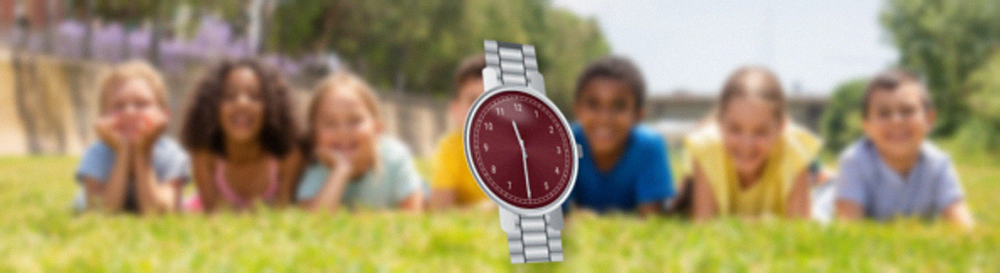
11.30
